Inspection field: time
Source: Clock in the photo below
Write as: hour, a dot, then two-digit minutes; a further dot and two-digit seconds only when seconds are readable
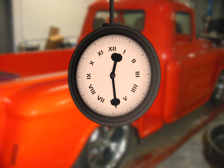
12.29
